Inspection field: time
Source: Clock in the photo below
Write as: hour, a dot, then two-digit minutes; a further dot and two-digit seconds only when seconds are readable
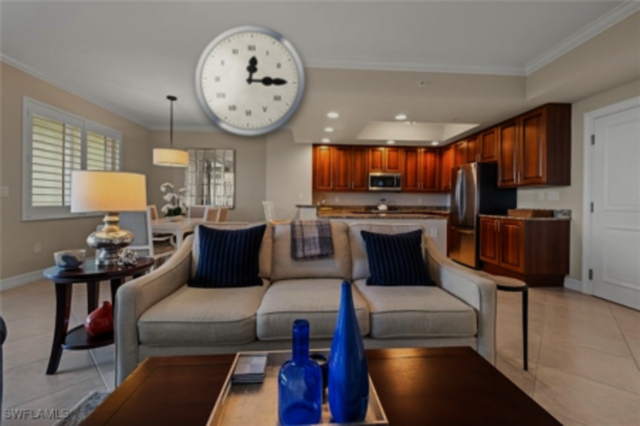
12.15
